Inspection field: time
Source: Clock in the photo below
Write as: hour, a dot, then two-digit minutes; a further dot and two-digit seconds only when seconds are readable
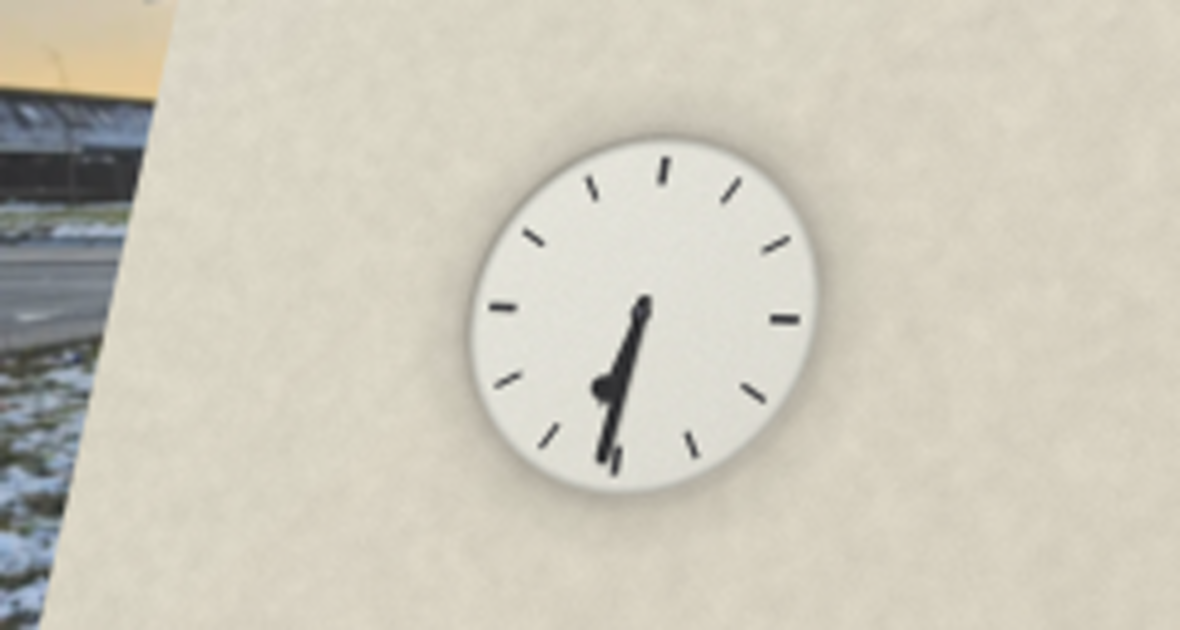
6.31
